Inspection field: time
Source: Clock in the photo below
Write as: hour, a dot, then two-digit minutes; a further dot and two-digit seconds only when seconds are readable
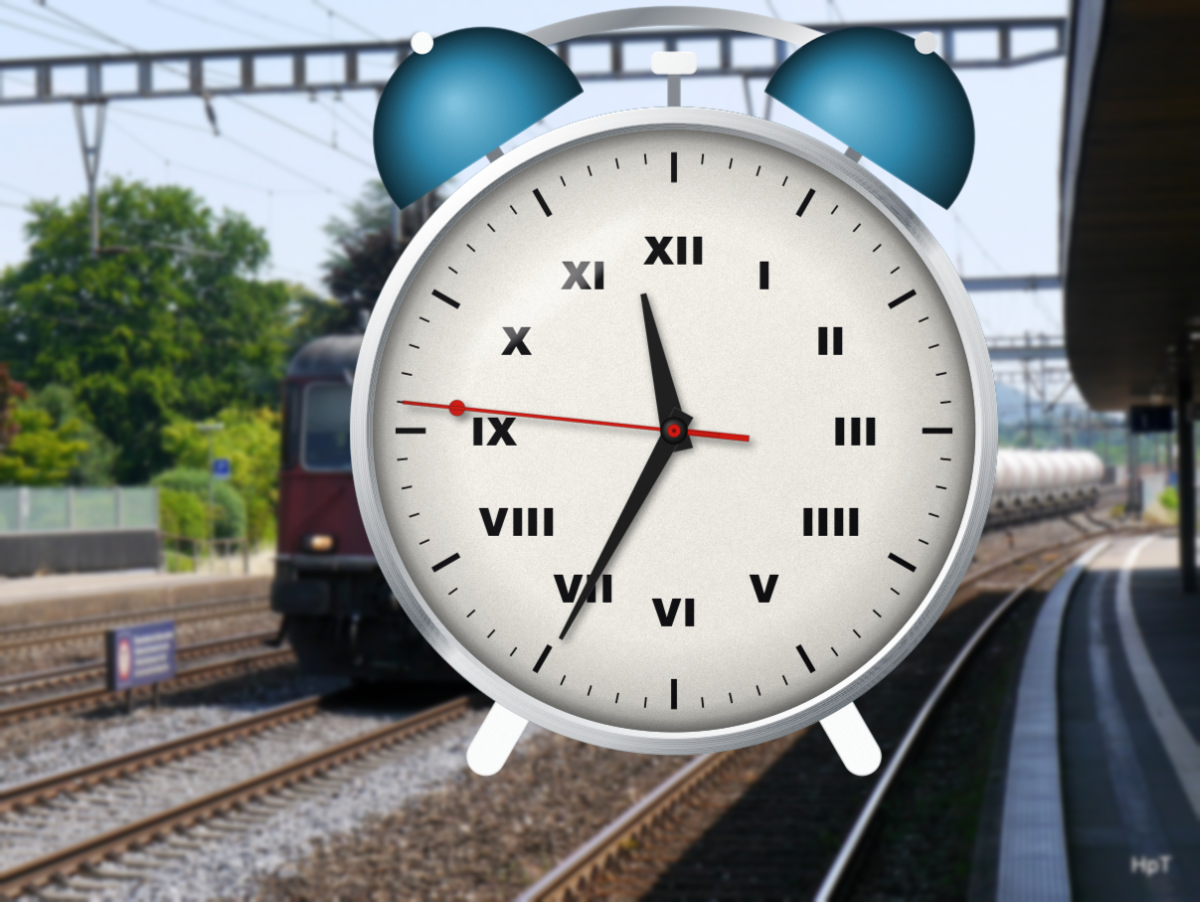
11.34.46
